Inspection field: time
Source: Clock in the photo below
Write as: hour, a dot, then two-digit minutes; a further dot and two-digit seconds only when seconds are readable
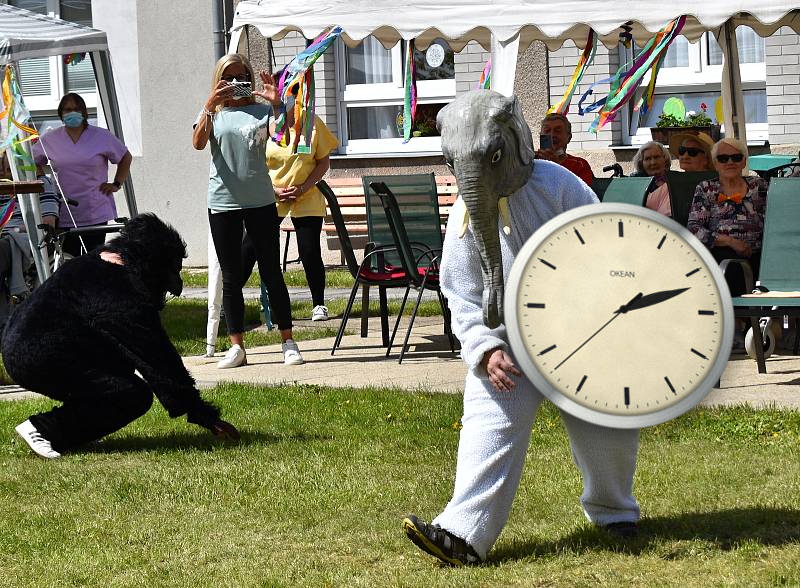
2.11.38
